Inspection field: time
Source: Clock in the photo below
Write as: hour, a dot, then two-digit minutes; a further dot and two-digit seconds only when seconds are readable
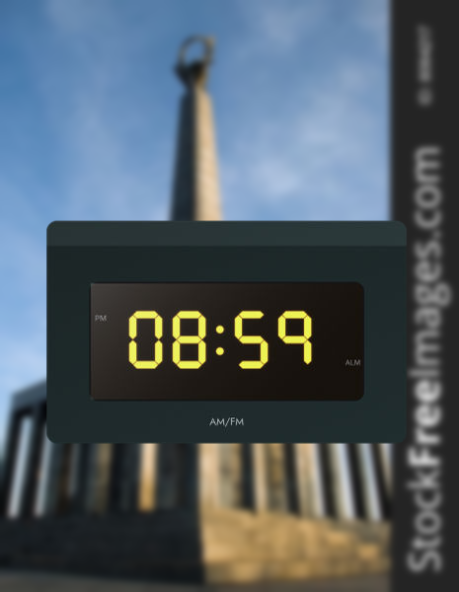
8.59
